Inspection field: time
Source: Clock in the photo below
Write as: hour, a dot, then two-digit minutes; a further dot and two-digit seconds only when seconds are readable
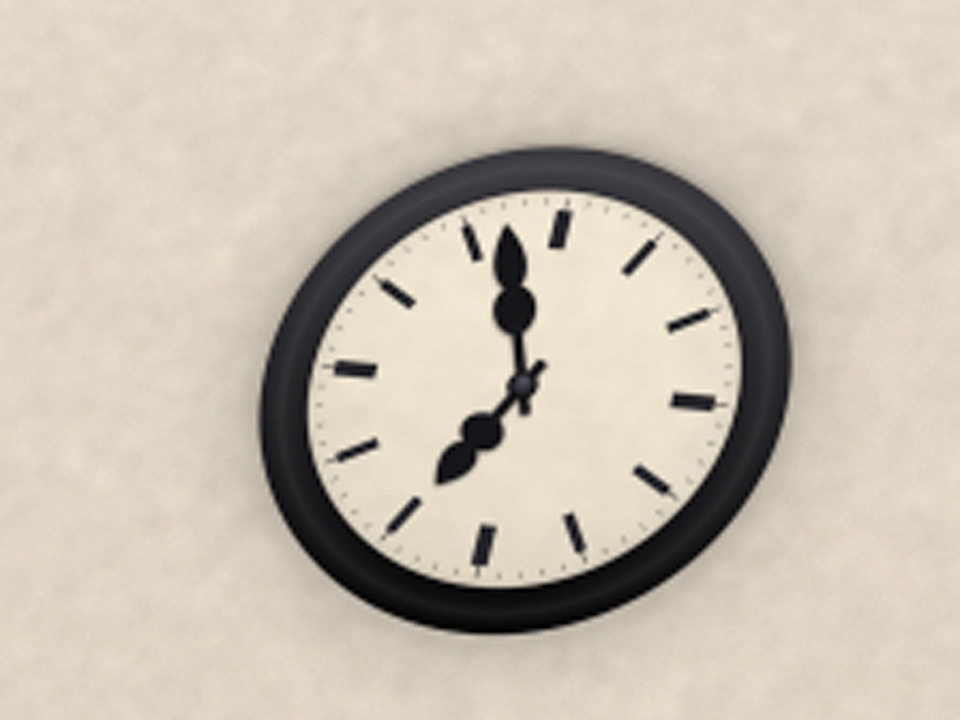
6.57
